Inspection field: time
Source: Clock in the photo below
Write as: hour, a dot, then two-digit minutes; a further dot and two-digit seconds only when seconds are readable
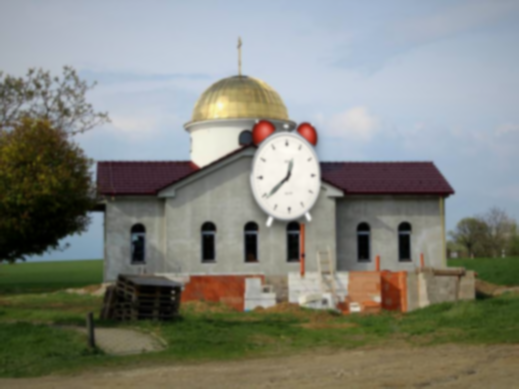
12.39
